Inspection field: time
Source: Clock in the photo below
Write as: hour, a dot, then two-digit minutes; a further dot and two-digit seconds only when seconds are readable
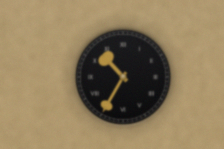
10.35
